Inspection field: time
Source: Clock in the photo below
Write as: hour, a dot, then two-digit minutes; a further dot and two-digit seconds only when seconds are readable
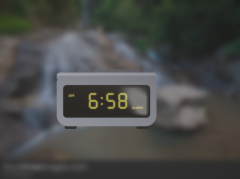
6.58
